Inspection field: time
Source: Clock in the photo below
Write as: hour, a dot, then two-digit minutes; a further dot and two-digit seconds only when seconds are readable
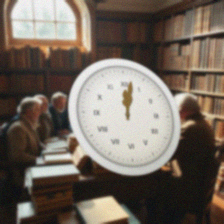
12.02
